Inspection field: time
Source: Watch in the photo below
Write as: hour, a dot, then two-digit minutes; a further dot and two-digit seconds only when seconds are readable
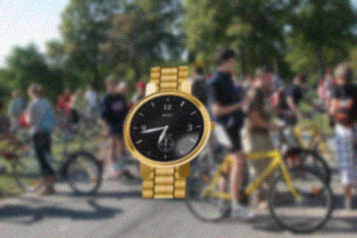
6.43
